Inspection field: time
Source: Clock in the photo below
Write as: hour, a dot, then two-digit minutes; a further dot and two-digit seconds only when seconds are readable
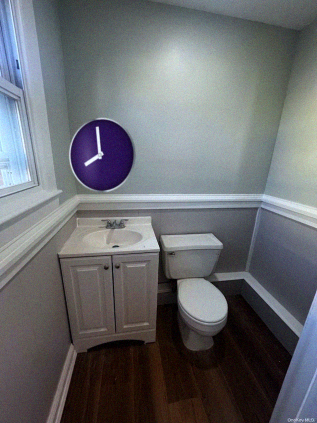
7.59
